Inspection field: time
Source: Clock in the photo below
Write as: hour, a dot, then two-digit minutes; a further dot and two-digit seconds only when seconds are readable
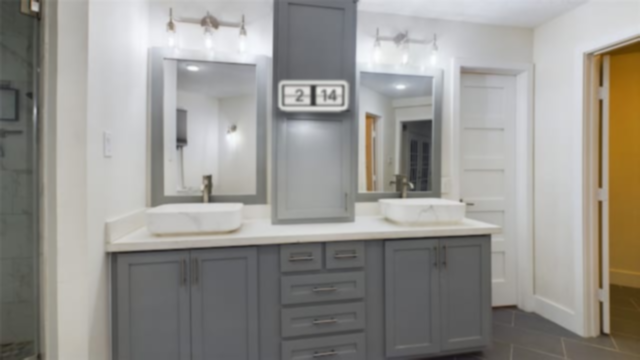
2.14
